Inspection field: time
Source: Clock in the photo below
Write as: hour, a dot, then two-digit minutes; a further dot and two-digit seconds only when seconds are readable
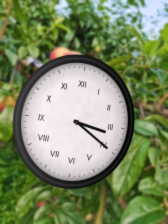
3.20
